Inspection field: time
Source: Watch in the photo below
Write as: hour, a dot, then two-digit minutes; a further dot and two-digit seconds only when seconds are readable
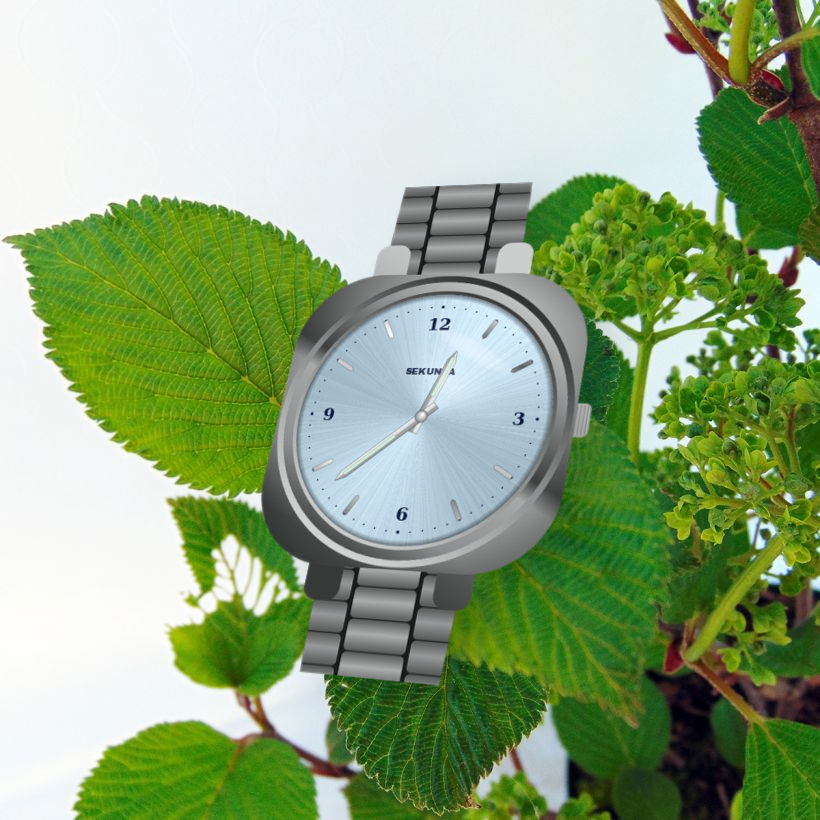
12.38
